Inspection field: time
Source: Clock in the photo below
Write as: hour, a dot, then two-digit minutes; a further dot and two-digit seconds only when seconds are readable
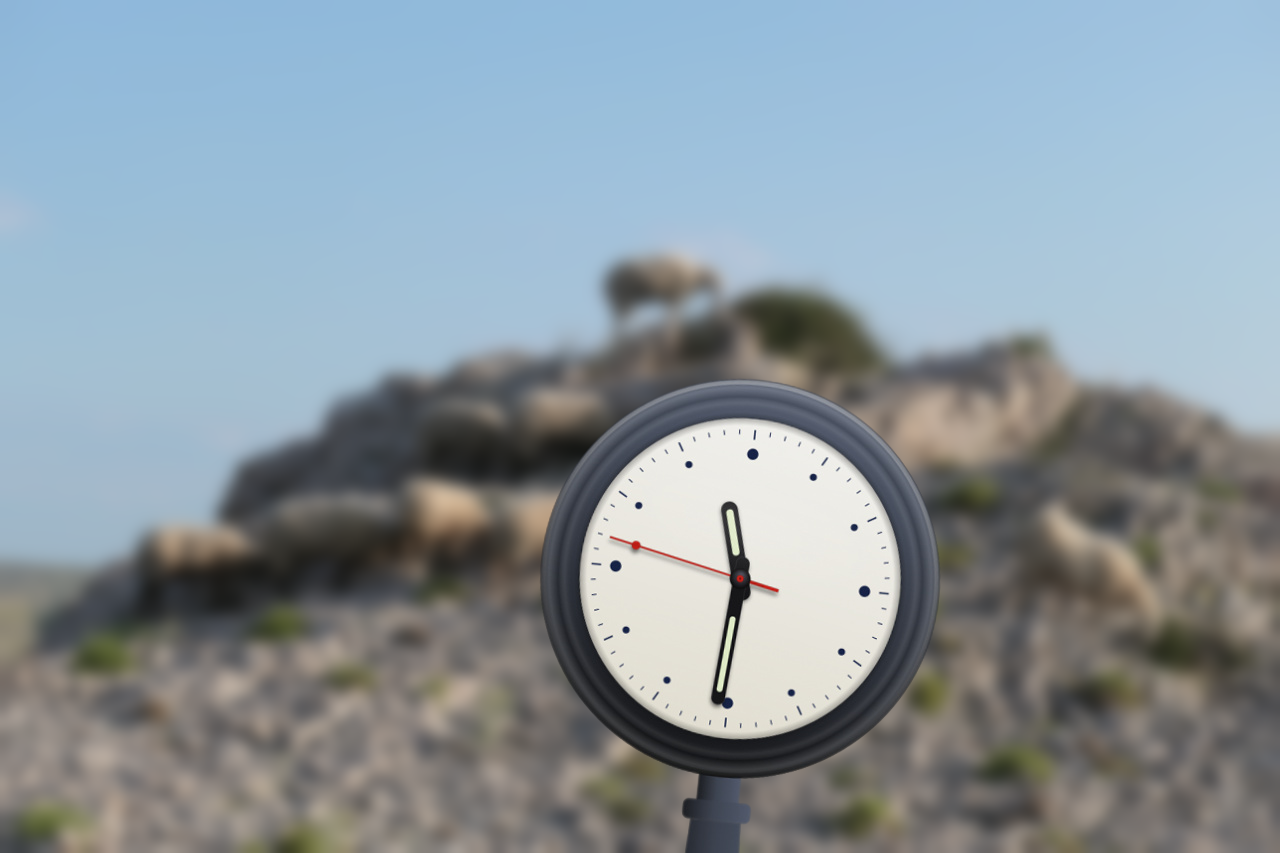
11.30.47
